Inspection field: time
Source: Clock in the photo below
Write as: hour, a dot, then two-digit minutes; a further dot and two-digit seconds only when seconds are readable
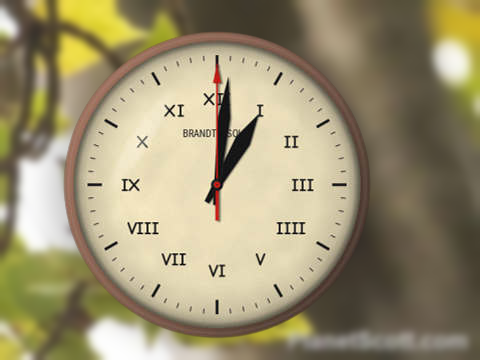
1.01.00
